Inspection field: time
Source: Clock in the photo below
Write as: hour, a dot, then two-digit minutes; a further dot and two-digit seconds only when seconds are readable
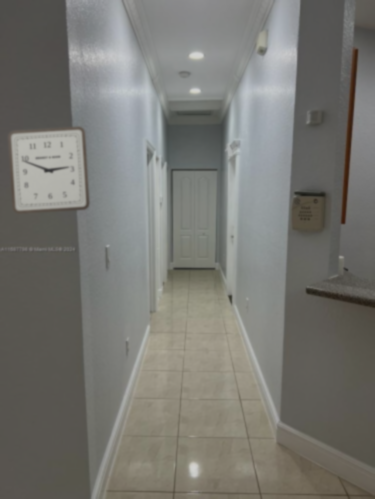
2.49
